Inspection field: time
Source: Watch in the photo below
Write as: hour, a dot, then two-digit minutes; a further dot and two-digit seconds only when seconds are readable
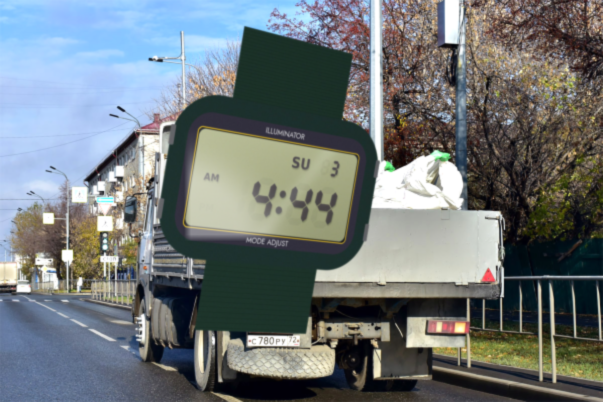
4.44
